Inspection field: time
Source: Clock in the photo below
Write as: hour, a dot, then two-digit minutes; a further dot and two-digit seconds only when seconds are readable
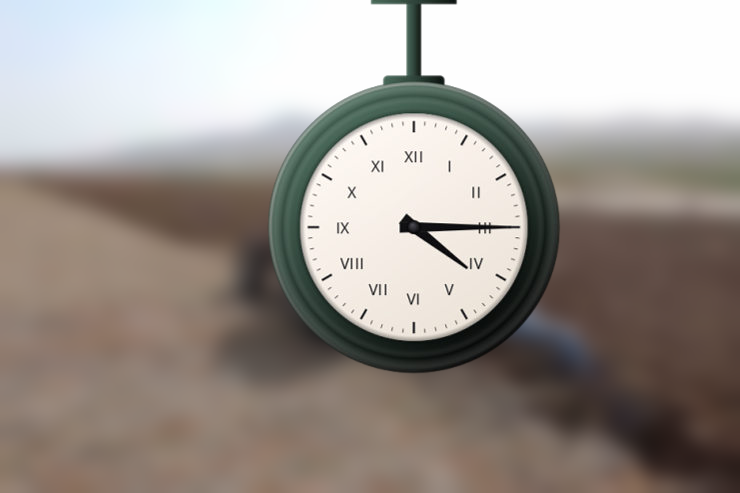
4.15
